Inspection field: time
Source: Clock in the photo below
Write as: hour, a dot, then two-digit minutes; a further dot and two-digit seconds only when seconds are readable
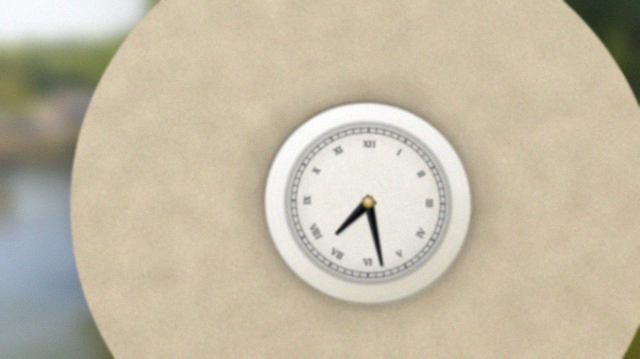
7.28
